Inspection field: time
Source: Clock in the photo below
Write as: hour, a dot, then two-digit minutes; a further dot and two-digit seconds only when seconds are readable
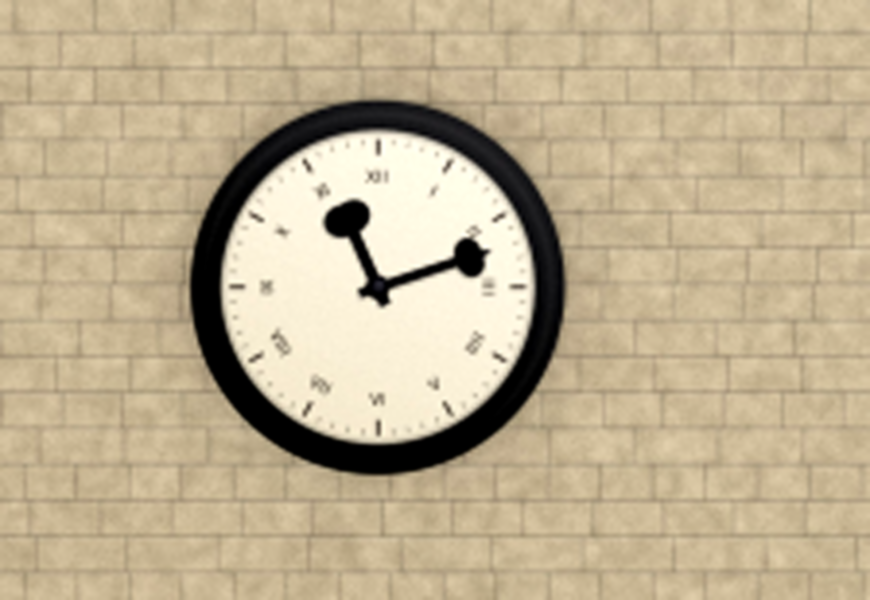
11.12
